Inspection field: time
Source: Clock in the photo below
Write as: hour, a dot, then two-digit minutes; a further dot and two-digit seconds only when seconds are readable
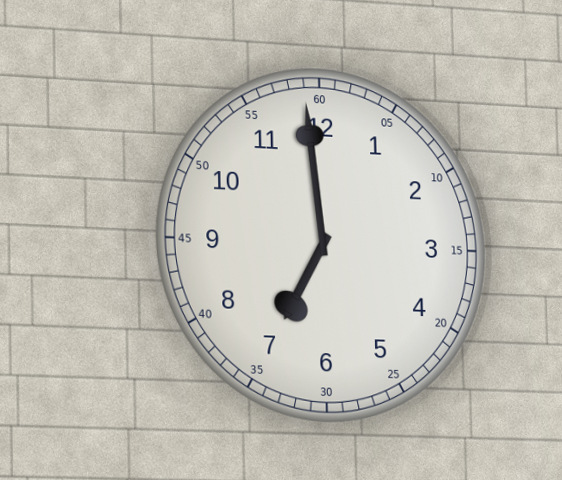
6.59
